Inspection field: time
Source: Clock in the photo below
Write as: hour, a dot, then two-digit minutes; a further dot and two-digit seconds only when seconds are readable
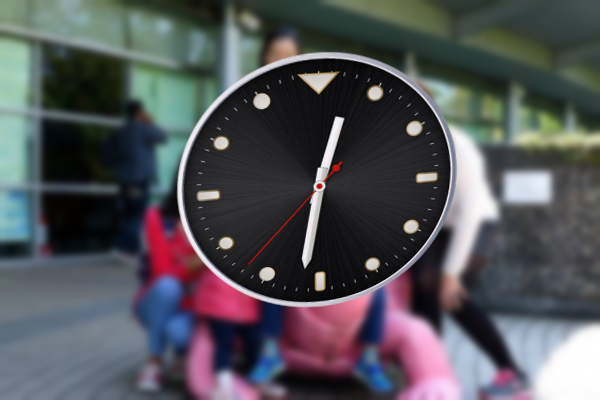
12.31.37
